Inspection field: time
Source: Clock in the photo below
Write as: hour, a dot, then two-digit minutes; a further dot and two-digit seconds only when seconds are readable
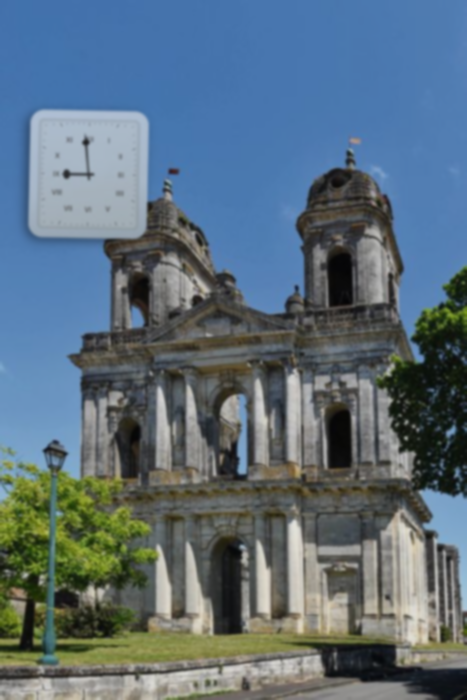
8.59
